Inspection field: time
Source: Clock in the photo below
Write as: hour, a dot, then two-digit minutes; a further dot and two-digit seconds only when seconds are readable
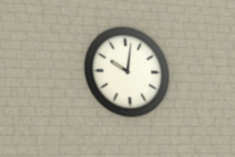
10.02
